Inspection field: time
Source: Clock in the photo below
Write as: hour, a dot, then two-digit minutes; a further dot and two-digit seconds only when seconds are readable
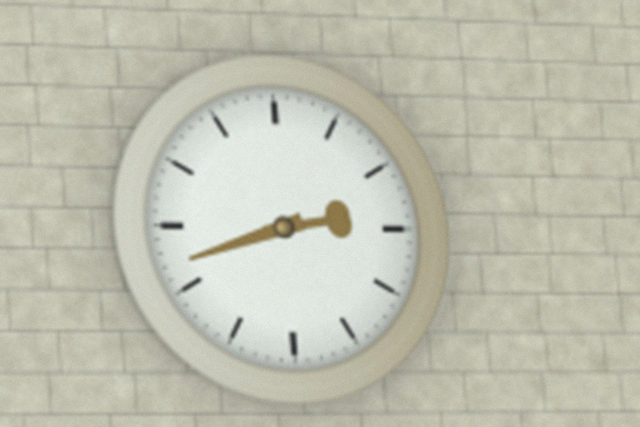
2.42
